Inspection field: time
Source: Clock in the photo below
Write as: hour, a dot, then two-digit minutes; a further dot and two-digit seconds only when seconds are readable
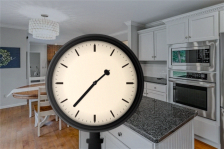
1.37
